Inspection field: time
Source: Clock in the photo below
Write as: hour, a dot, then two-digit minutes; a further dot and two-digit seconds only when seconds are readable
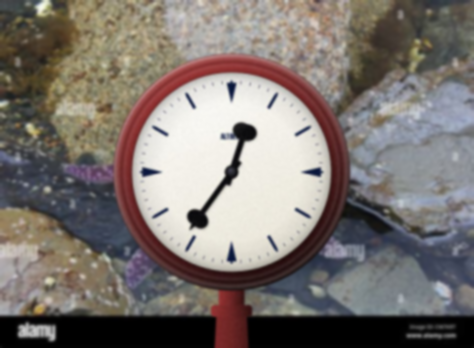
12.36
